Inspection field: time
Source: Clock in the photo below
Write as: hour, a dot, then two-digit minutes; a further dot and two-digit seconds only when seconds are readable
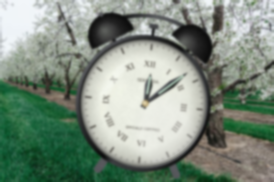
12.08
